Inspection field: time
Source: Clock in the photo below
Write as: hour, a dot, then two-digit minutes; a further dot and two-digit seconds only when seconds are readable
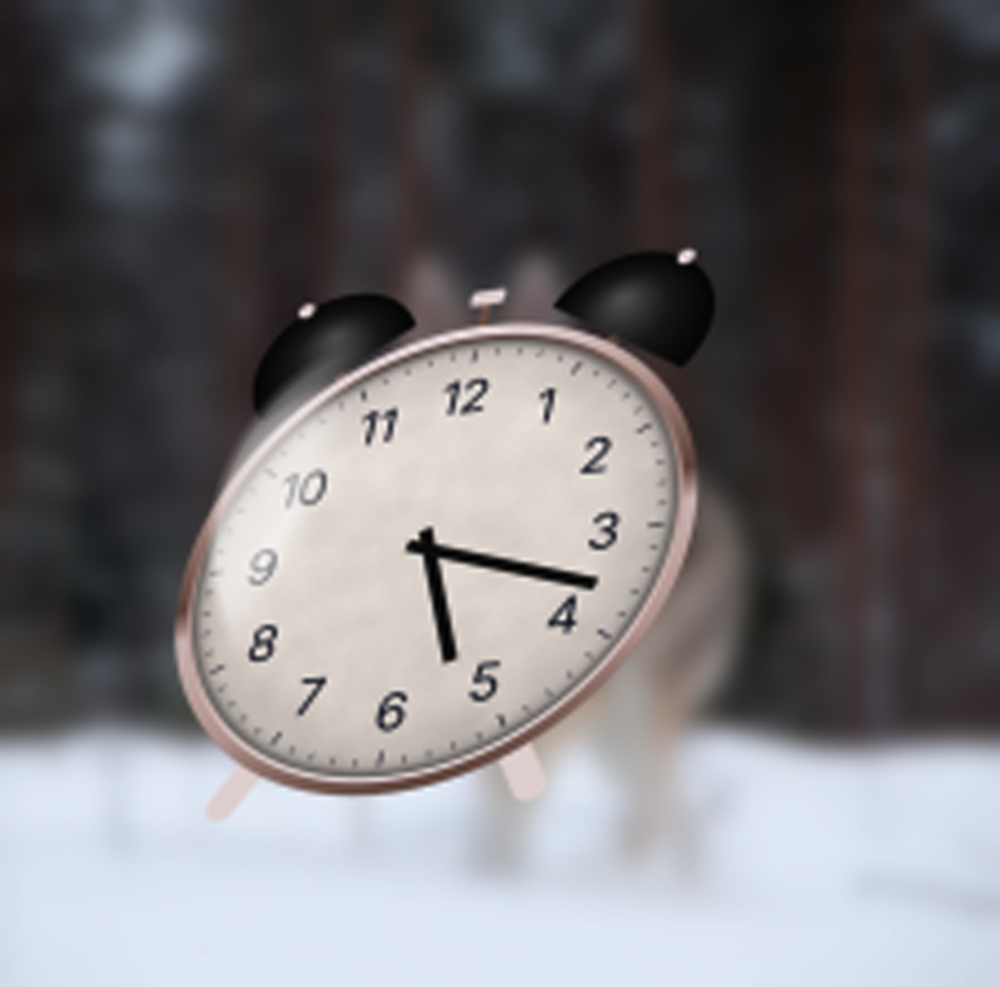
5.18
